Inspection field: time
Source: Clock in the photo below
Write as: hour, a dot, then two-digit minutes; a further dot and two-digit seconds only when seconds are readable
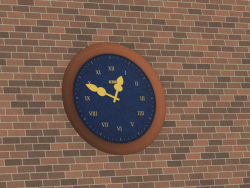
12.49
